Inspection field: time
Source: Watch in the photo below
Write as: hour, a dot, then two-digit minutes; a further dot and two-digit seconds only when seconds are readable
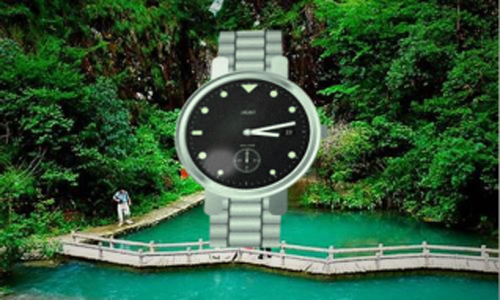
3.13
